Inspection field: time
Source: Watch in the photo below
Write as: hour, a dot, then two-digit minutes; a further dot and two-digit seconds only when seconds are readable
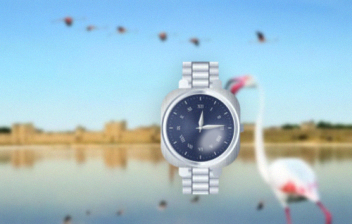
12.14
